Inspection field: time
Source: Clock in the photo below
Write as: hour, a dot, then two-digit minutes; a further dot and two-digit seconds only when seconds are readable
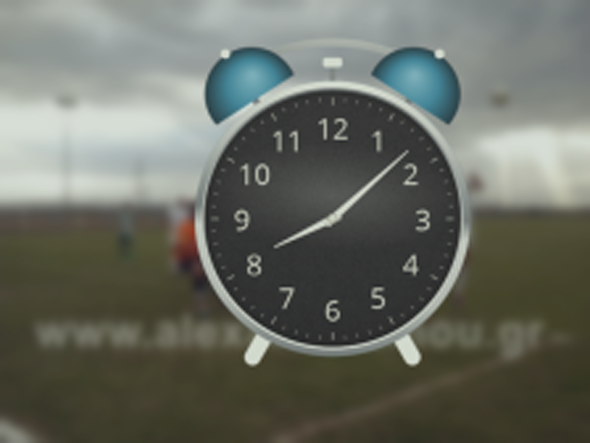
8.08
